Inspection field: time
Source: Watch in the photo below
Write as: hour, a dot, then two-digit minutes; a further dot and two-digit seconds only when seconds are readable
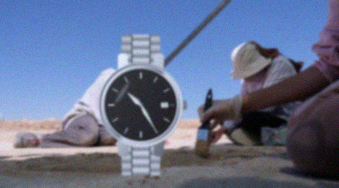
10.25
